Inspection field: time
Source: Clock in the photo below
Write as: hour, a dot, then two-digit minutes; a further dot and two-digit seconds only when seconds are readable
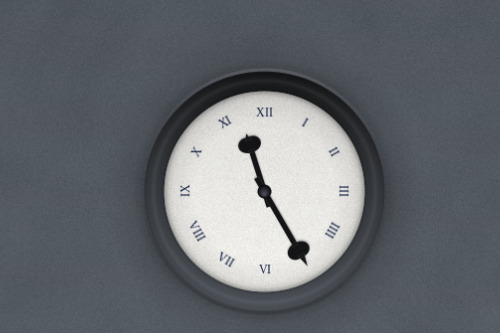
11.25
